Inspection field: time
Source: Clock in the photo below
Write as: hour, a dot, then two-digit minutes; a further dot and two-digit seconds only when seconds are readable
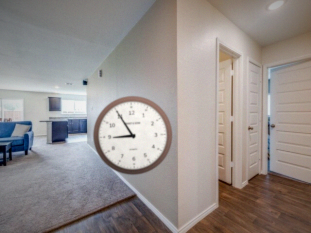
8.55
